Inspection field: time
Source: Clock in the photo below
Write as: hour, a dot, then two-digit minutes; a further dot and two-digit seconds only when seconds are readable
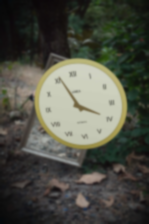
3.56
